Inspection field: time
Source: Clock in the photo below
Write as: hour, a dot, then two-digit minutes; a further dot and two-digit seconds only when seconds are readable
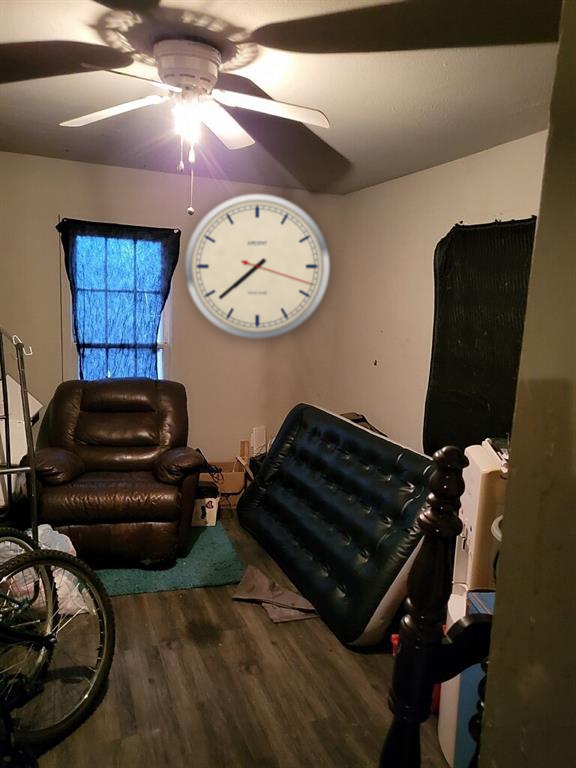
7.38.18
